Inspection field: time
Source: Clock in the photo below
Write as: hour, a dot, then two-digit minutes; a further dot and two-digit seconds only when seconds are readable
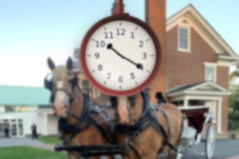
10.20
